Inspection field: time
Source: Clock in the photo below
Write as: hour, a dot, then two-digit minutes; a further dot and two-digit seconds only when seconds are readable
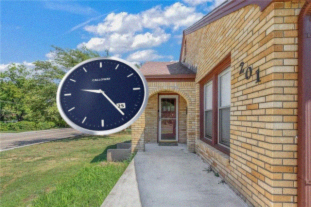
9.24
